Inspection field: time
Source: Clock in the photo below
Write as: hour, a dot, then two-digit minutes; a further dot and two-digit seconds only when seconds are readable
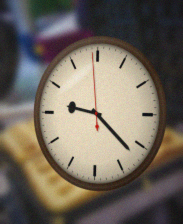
9.21.59
